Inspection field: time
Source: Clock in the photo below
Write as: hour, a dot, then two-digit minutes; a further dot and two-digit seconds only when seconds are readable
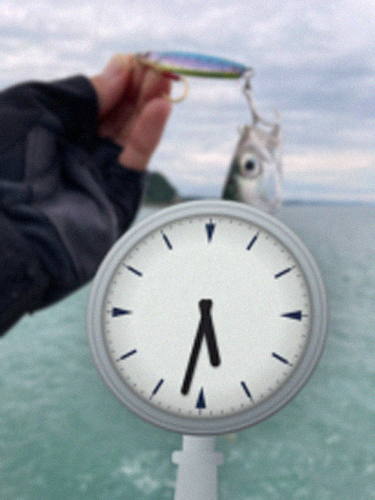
5.32
